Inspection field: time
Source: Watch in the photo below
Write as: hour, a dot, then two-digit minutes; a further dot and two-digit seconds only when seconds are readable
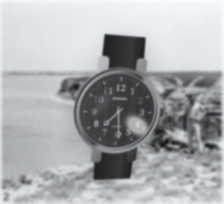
7.29
